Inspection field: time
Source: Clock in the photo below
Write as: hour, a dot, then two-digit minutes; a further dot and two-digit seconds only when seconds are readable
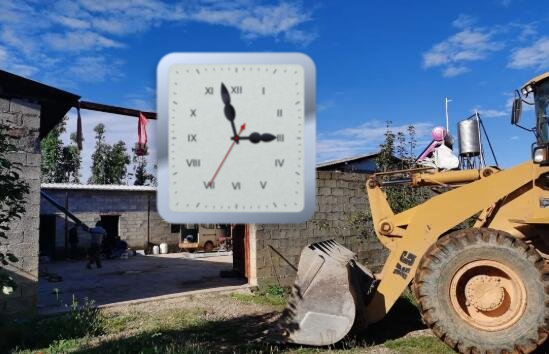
2.57.35
